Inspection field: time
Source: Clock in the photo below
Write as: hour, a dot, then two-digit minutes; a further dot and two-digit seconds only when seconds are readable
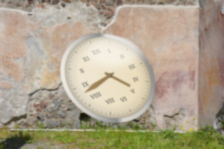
4.43
